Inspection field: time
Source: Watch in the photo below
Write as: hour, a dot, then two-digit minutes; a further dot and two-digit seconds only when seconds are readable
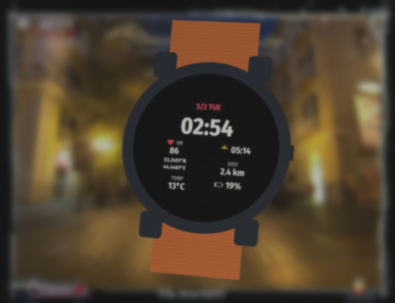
2.54
